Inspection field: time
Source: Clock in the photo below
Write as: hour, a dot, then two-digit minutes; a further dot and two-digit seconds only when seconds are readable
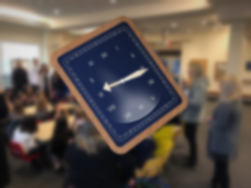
9.16
